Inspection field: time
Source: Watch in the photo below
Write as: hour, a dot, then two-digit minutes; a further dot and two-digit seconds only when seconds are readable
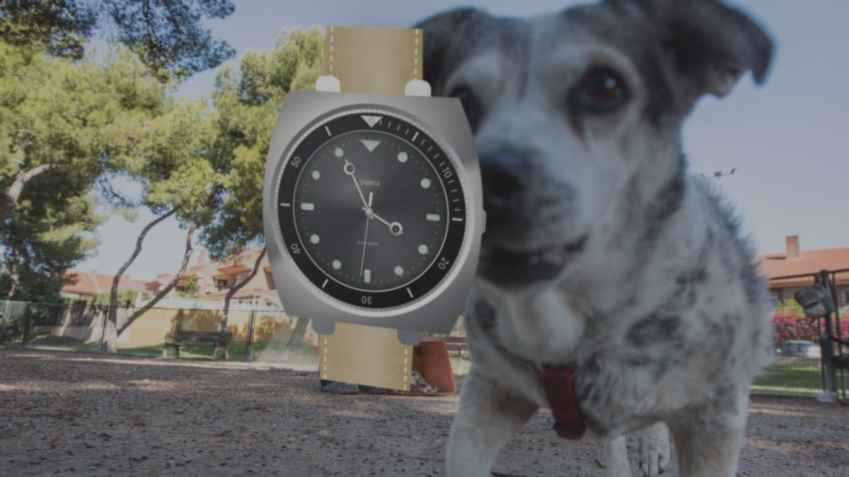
3.55.31
